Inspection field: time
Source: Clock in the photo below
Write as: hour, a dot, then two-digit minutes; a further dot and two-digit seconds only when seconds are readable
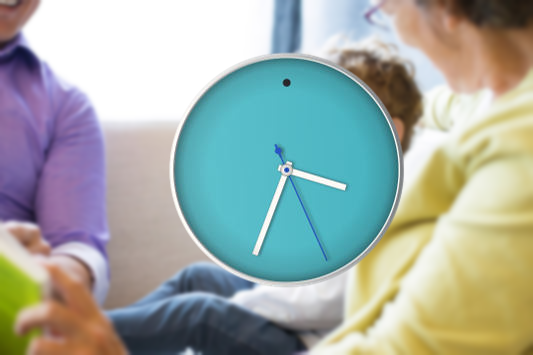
3.33.26
